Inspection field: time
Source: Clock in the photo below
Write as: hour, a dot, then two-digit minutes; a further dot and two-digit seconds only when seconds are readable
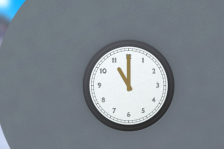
11.00
